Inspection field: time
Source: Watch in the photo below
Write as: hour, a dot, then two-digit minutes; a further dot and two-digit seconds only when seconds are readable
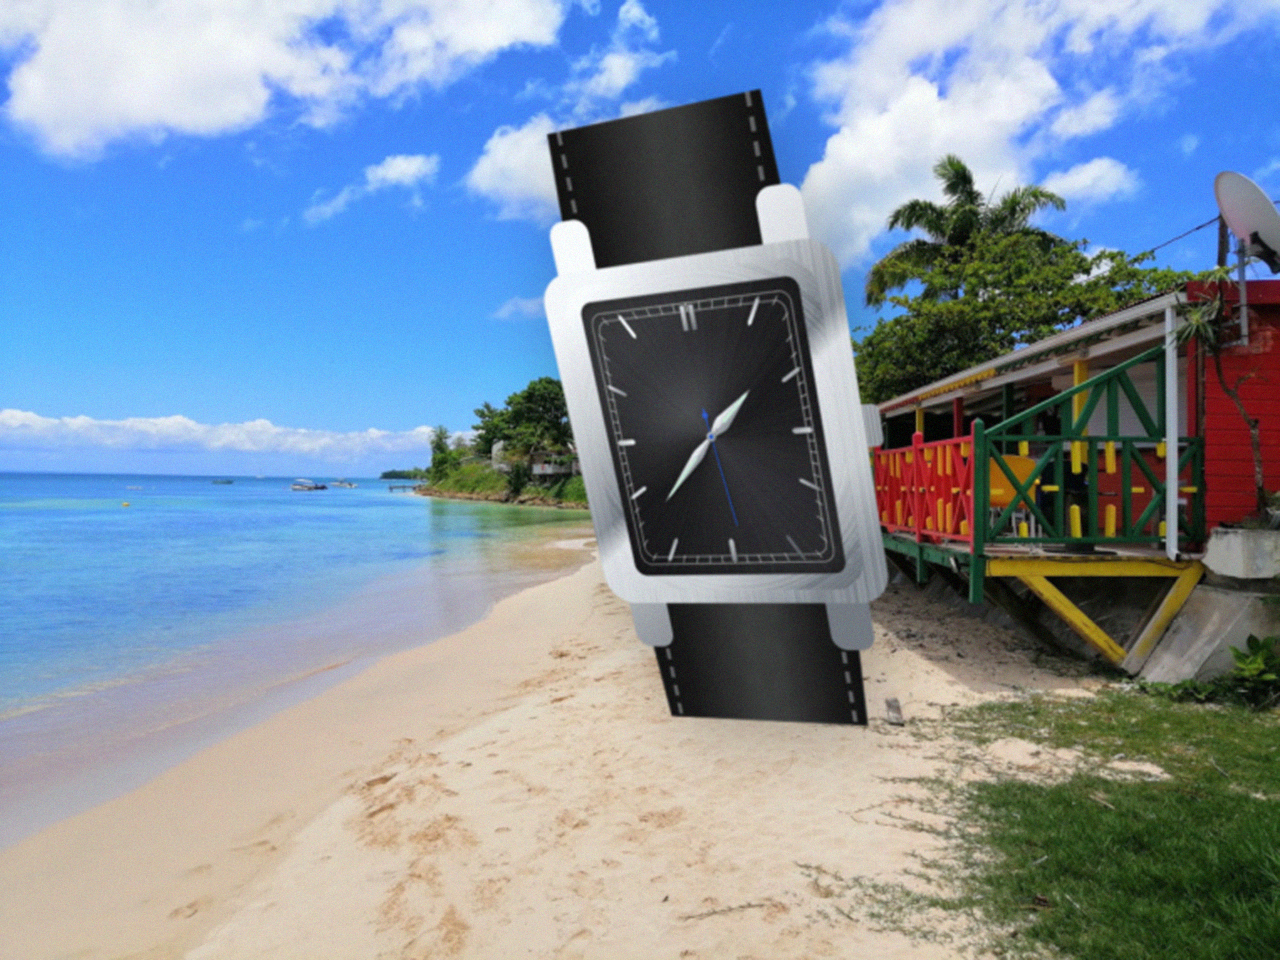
1.37.29
